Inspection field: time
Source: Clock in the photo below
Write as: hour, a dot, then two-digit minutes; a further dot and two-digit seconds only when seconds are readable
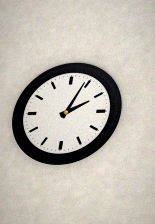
2.04
